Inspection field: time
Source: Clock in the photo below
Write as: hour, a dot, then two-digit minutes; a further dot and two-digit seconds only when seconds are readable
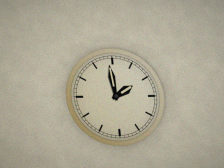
1.59
